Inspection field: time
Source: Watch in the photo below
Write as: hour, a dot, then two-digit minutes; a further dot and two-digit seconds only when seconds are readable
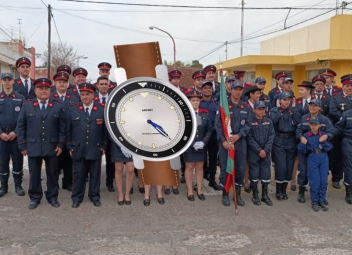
4.23
